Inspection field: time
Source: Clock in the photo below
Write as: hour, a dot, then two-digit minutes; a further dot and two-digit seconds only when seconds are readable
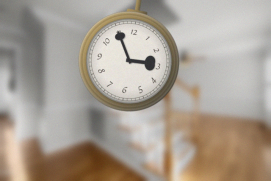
2.55
